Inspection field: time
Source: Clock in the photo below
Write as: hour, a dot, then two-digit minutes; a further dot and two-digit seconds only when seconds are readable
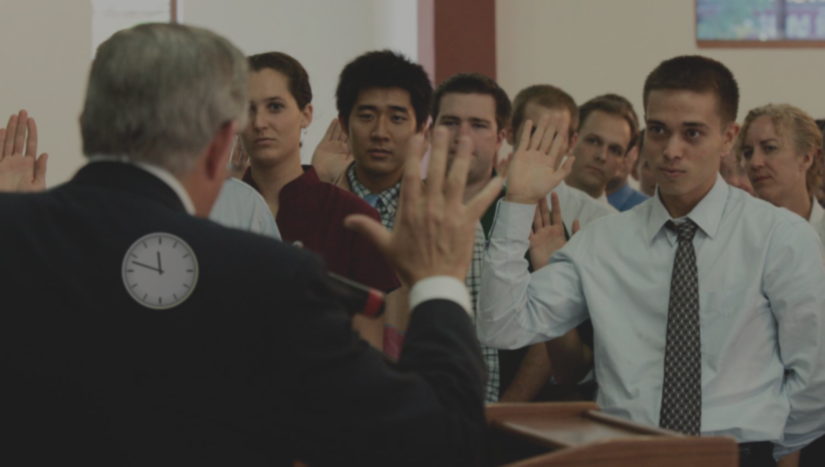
11.48
